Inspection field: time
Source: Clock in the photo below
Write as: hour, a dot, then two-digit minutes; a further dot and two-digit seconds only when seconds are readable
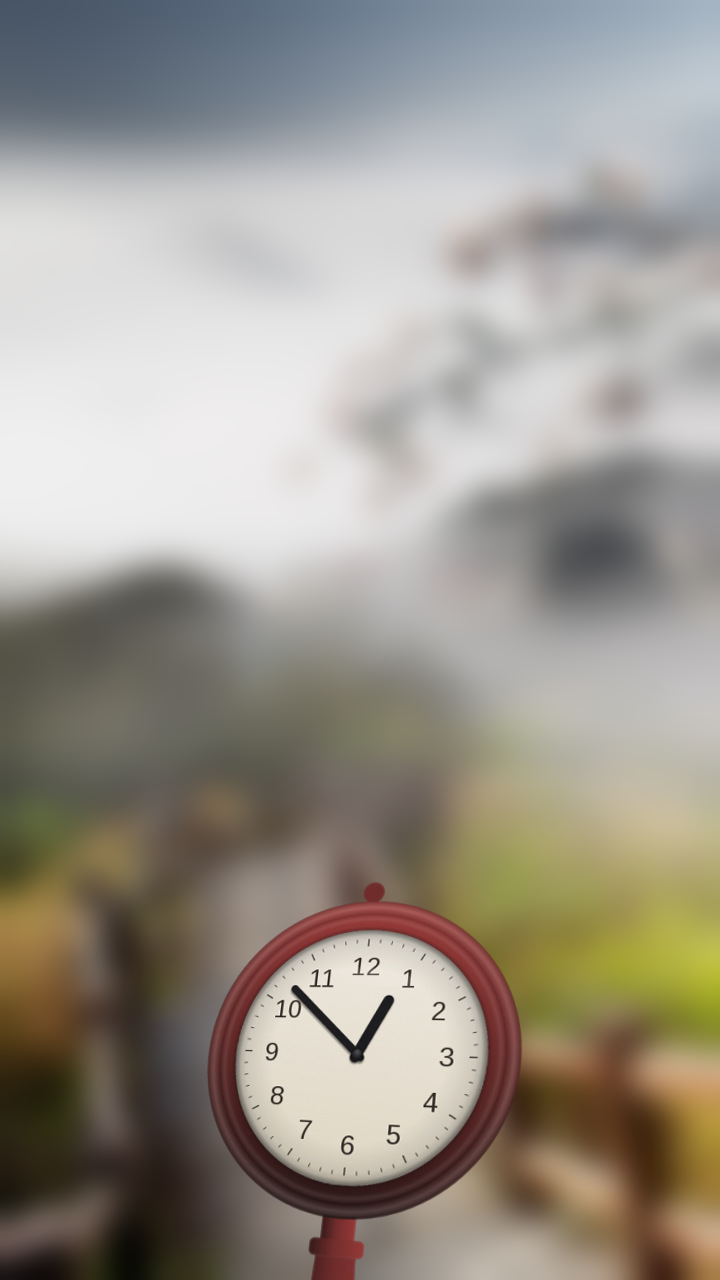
12.52
